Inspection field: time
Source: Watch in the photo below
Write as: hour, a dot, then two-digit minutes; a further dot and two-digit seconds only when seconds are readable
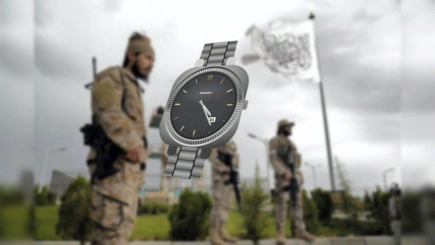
4.24
